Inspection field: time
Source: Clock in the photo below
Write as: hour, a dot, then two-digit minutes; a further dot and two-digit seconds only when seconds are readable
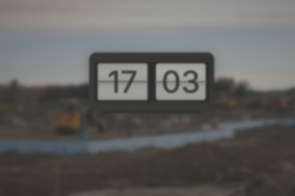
17.03
